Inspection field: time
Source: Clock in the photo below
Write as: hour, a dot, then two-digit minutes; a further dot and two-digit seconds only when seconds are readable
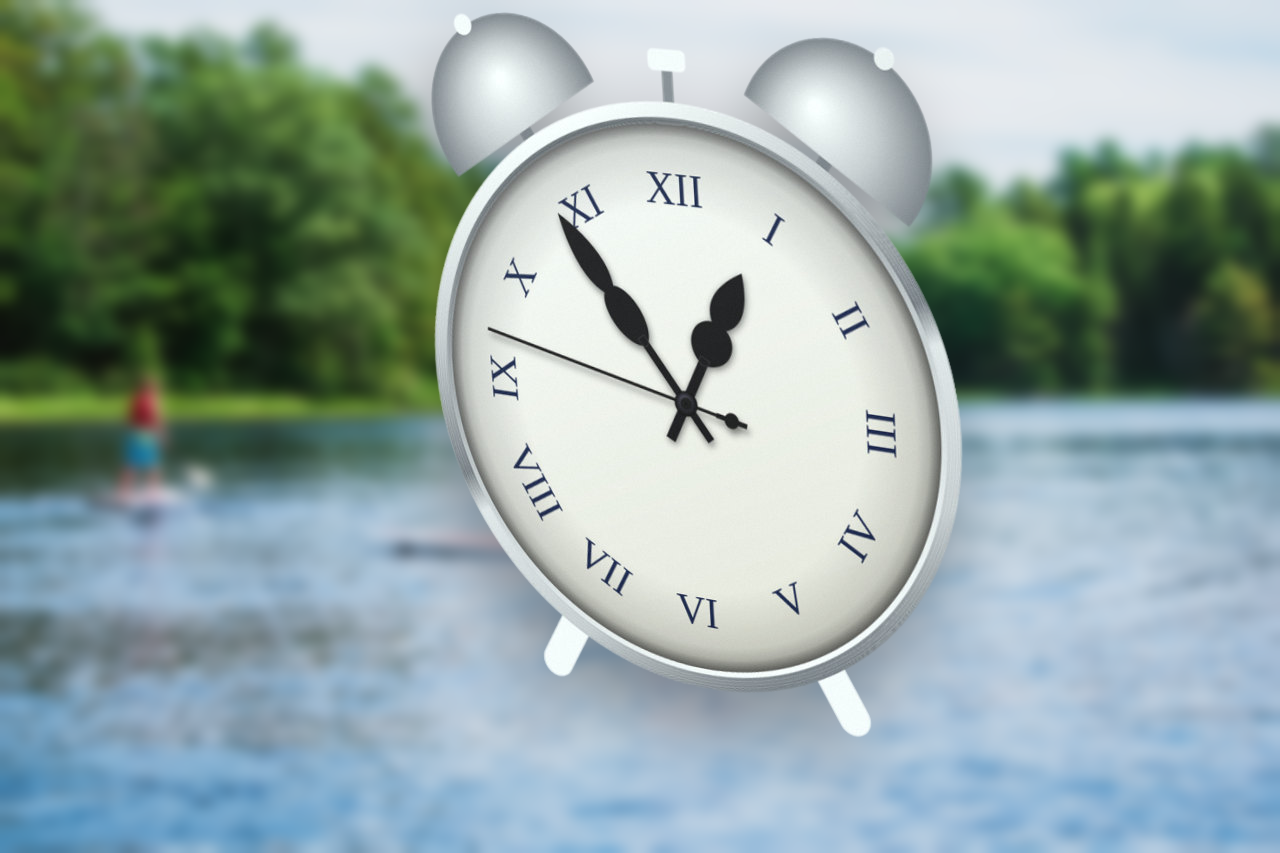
12.53.47
